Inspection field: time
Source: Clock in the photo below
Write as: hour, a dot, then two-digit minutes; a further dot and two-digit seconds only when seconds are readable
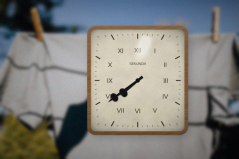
7.39
